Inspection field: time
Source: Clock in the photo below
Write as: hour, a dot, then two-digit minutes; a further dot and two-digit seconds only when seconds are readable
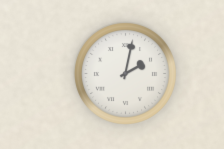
2.02
